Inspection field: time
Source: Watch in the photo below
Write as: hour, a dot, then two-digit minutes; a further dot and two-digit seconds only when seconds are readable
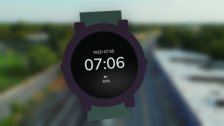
7.06
